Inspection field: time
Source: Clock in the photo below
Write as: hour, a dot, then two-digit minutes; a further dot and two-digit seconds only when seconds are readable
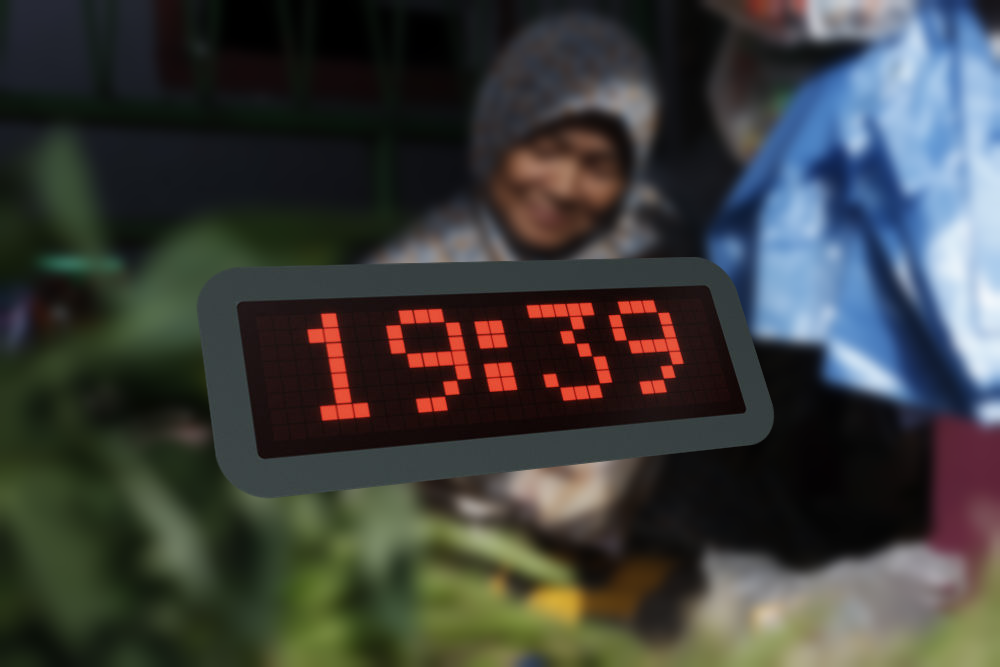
19.39
